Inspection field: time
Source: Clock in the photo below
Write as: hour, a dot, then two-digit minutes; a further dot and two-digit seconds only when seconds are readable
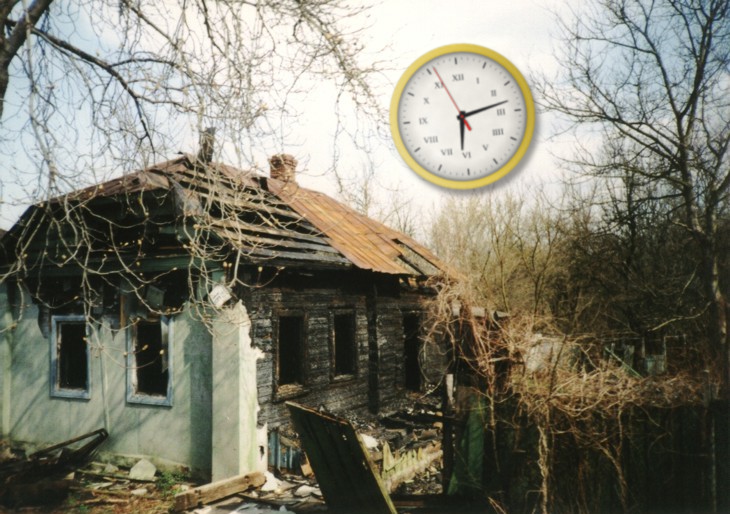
6.12.56
